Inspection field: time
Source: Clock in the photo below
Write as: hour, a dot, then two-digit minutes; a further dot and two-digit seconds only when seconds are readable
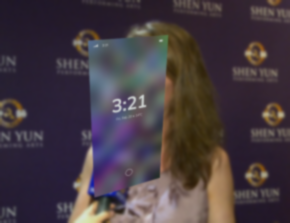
3.21
